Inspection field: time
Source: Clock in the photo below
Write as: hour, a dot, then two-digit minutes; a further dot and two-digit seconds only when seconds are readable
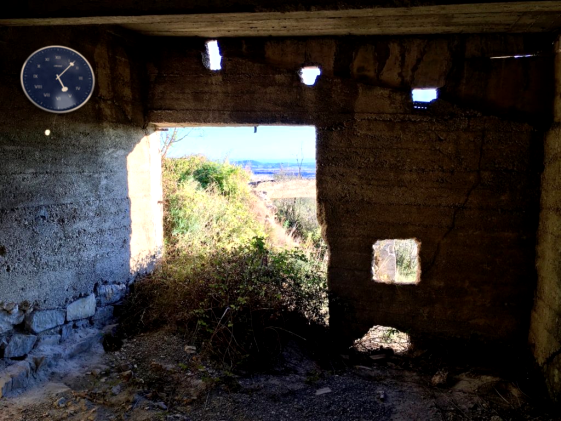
5.07
